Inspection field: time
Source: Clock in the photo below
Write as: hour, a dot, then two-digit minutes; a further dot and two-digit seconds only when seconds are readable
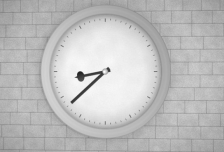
8.38
